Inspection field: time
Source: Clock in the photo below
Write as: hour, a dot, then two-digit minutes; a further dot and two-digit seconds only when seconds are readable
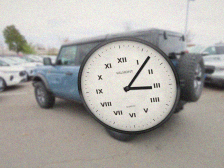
3.07
